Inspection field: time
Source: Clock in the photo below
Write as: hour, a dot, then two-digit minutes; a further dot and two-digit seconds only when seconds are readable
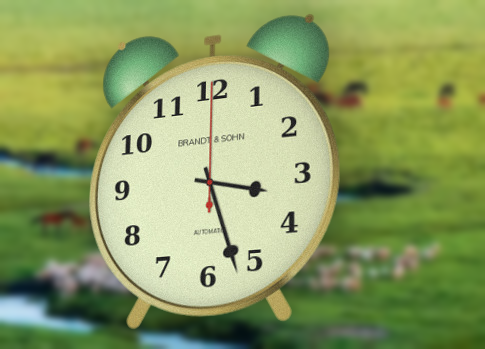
3.27.00
